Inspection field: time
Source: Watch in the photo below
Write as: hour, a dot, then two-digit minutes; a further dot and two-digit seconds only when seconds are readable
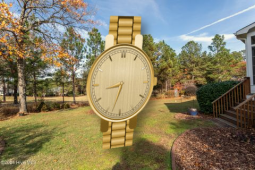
8.33
